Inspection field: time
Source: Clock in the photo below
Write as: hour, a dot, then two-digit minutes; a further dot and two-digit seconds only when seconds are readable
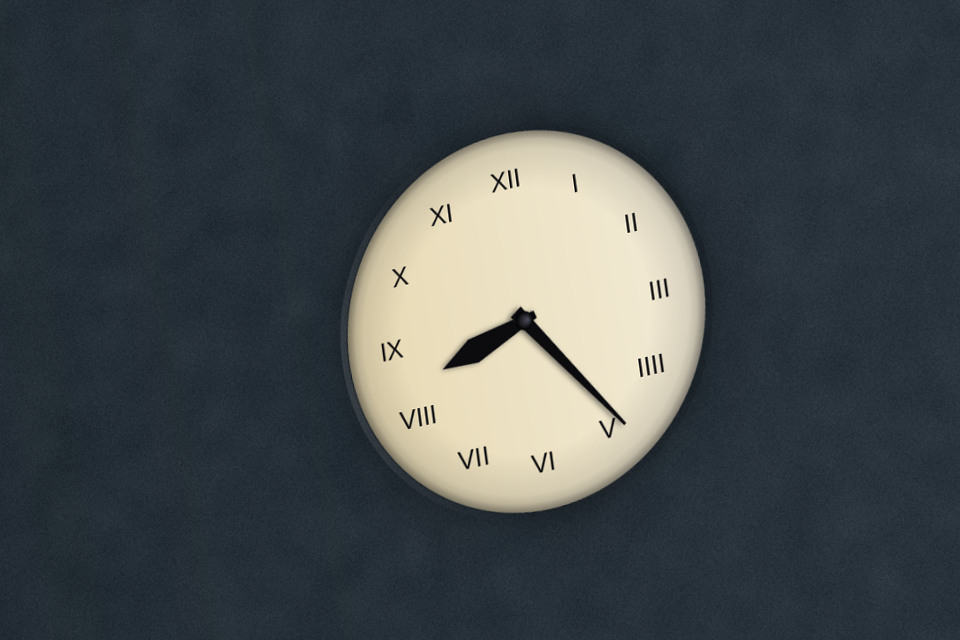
8.24
